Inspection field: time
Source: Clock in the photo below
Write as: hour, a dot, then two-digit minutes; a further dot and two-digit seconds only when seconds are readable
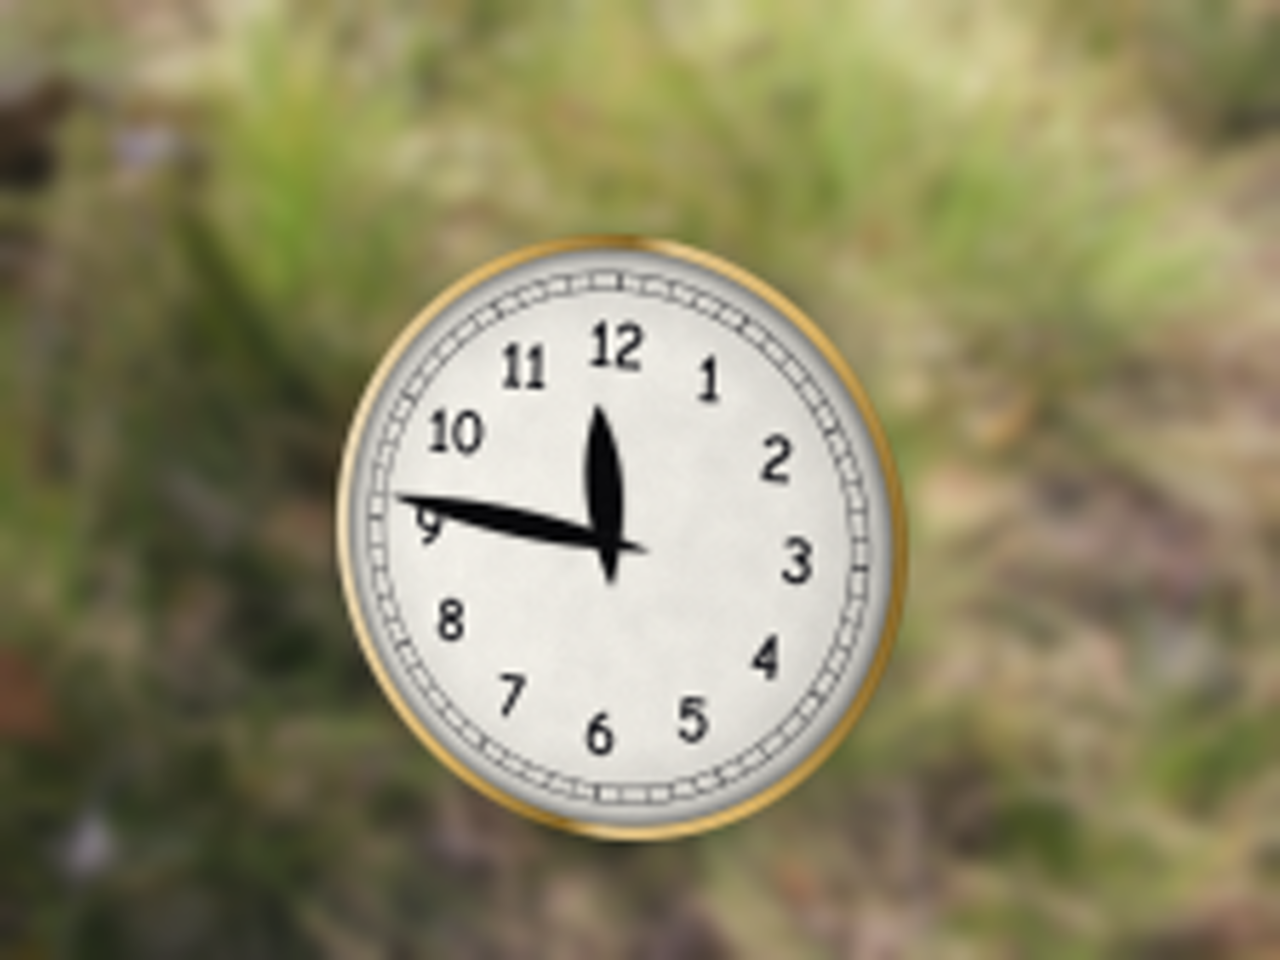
11.46
